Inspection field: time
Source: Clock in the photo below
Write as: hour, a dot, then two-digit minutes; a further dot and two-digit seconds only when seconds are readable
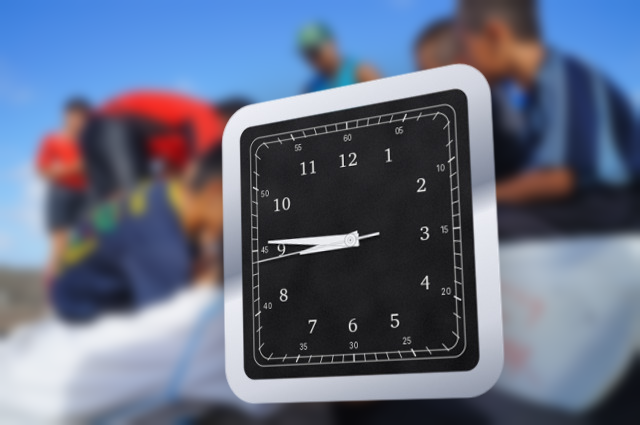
8.45.44
